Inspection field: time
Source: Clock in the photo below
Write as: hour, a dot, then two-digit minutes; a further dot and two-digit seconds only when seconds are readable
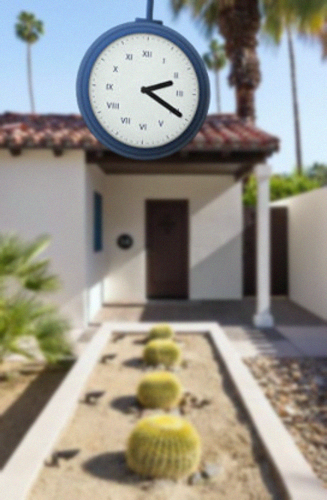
2.20
